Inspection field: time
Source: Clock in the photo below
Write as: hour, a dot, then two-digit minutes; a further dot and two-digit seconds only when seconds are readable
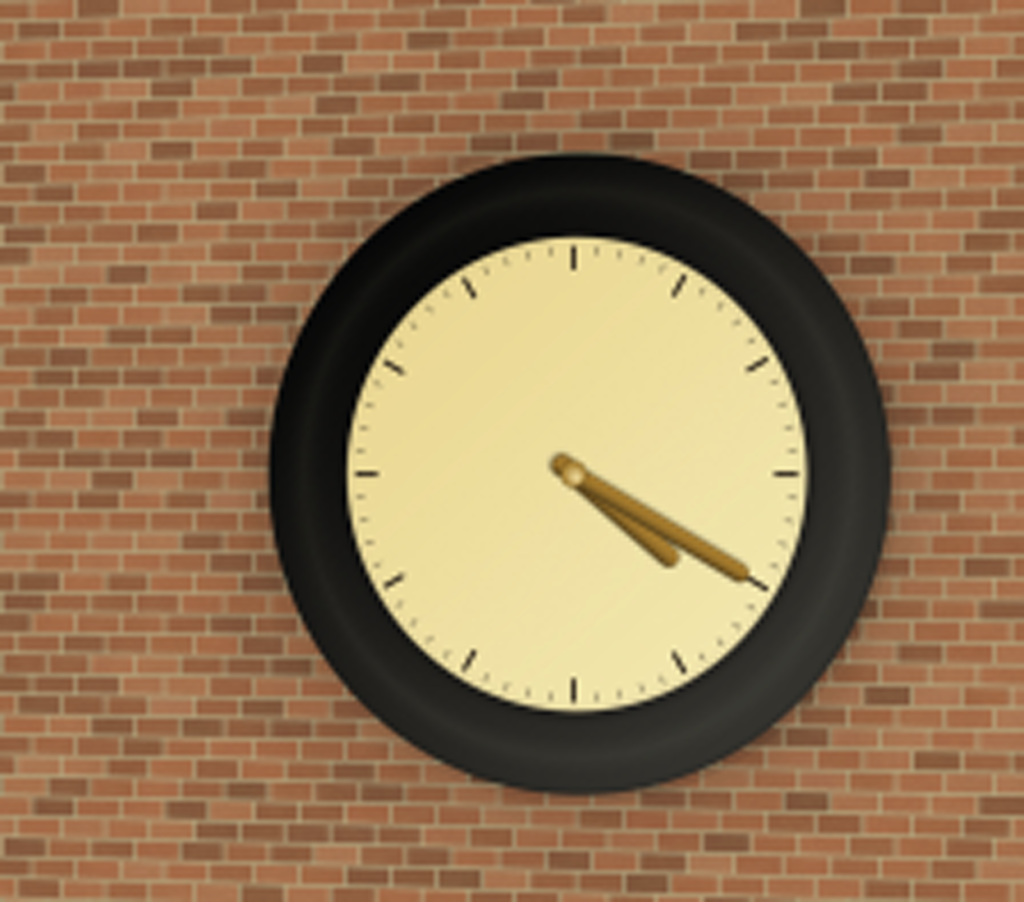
4.20
